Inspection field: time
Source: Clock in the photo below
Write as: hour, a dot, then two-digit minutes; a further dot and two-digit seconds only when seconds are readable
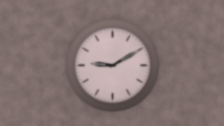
9.10
